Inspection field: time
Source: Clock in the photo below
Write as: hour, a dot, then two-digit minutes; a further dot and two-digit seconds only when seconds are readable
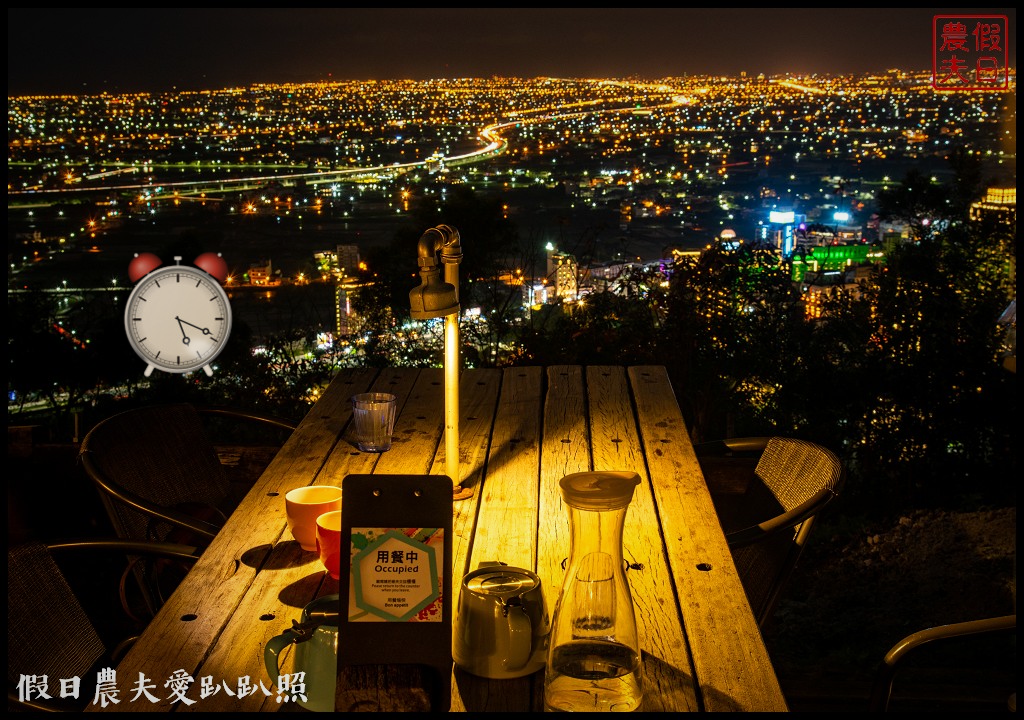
5.19
